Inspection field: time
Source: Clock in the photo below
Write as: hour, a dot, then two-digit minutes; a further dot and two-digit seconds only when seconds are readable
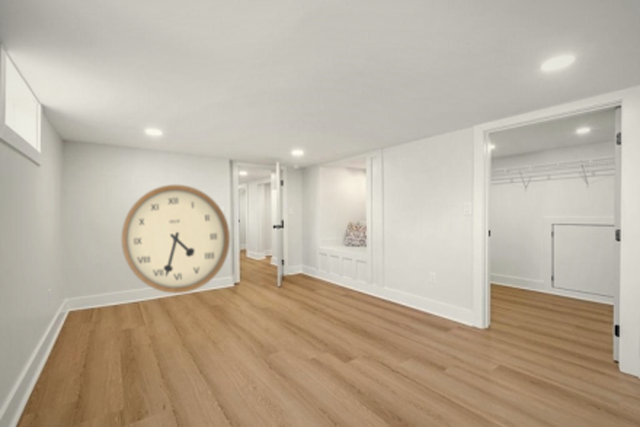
4.33
